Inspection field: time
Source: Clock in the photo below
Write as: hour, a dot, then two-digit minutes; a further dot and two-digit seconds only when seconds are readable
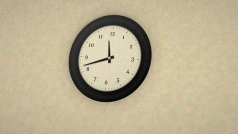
11.42
